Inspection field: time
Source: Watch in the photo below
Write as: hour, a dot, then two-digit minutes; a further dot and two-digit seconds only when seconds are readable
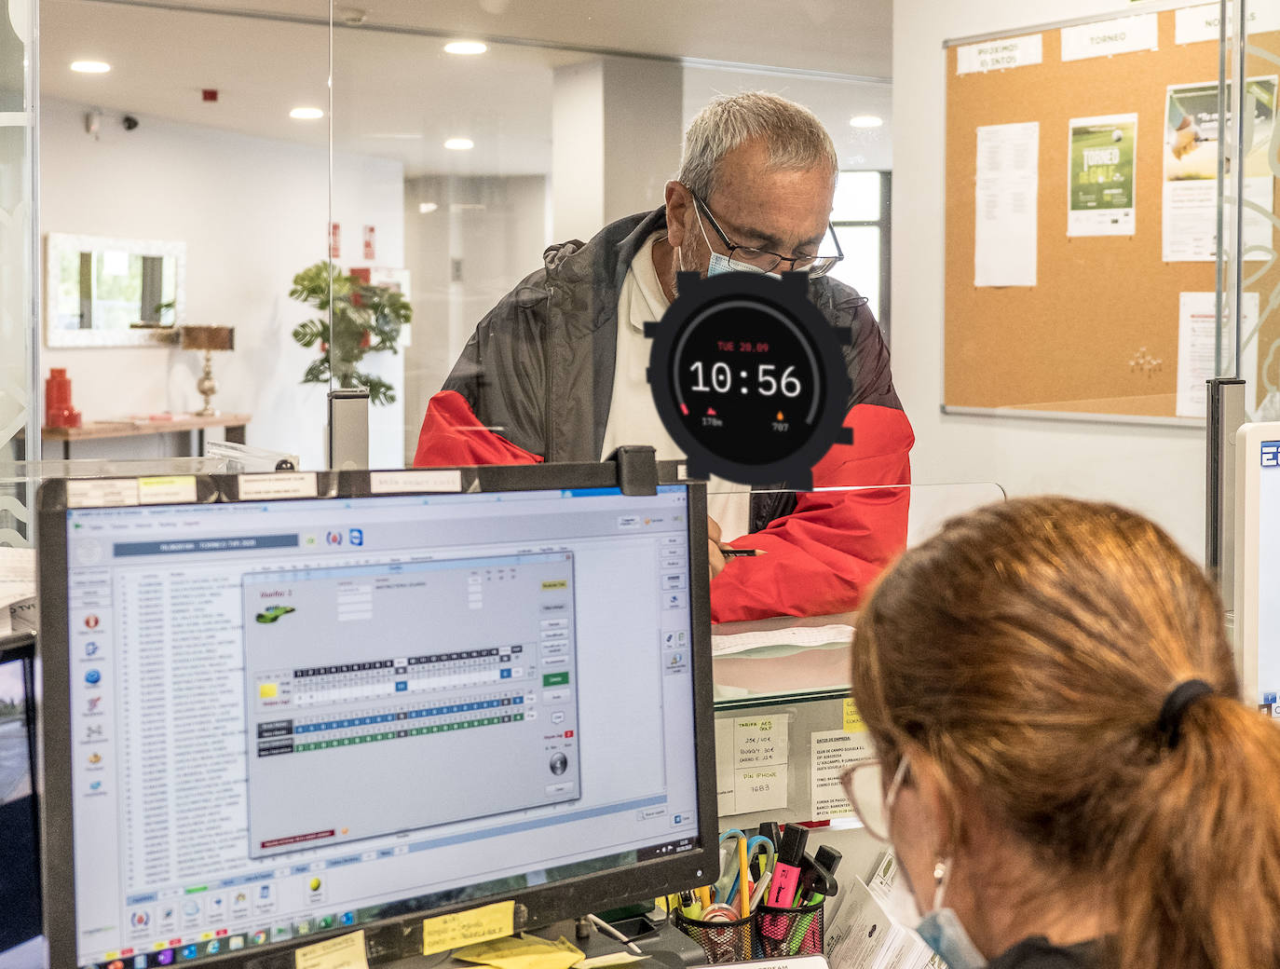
10.56
